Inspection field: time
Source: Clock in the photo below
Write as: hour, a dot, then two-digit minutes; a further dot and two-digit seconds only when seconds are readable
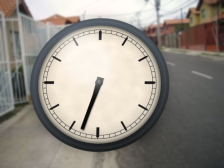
6.33
